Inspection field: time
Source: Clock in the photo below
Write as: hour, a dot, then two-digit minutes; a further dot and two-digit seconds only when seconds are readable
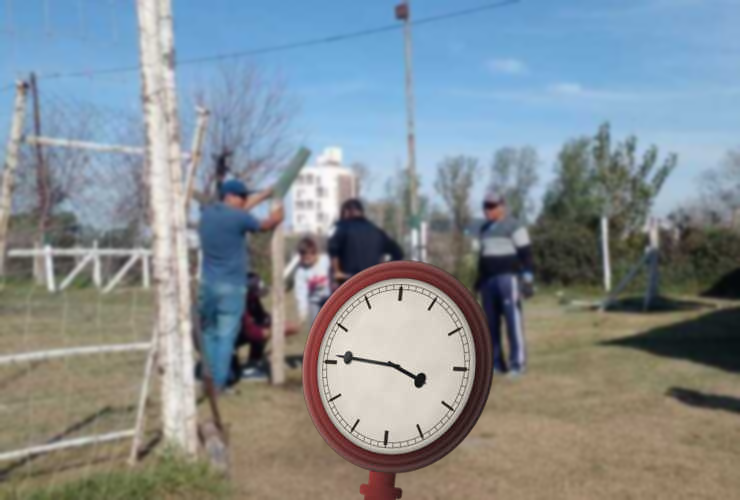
3.46
